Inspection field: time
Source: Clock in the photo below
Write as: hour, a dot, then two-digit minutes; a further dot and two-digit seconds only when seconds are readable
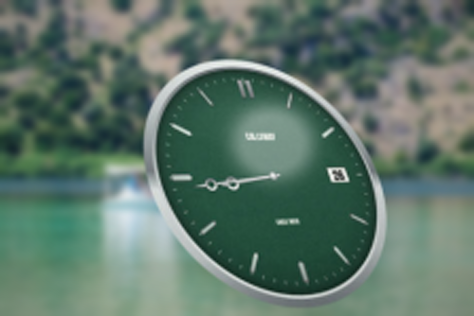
8.44
